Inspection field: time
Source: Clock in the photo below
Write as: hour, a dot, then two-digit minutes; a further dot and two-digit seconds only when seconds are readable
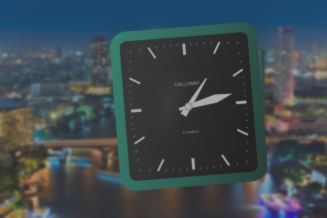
1.13
